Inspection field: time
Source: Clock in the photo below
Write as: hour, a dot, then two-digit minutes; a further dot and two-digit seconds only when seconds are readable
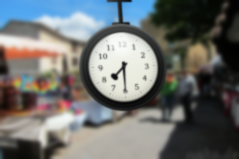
7.30
